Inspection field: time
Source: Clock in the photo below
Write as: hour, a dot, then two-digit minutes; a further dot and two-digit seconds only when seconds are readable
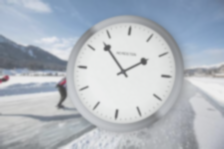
1.53
